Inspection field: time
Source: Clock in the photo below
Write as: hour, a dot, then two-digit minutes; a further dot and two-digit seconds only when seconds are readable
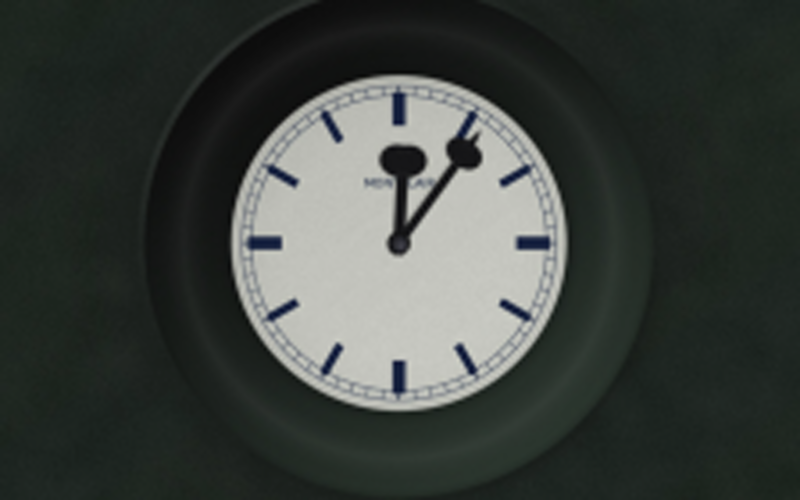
12.06
